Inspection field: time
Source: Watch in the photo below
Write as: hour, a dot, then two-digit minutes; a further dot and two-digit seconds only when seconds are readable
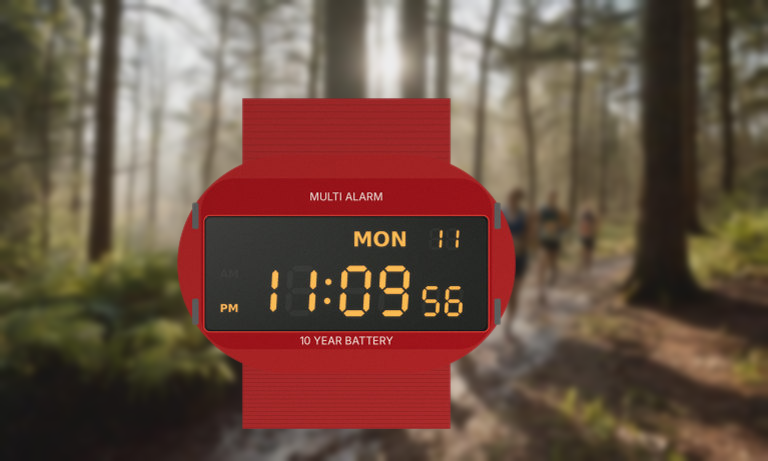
11.09.56
